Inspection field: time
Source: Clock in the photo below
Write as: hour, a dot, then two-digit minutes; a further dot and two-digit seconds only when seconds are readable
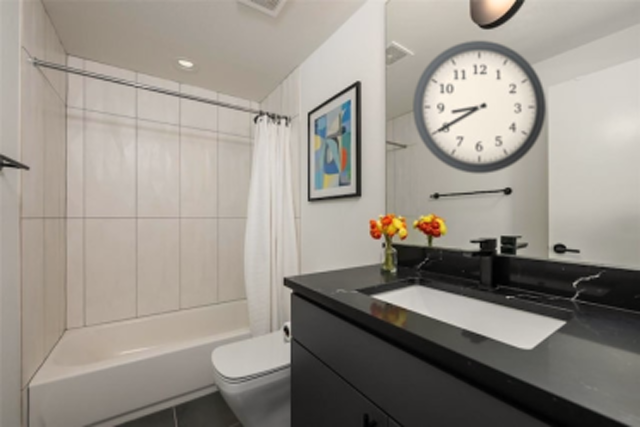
8.40
